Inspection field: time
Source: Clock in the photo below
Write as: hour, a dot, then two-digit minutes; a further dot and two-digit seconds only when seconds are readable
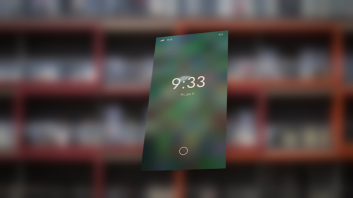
9.33
